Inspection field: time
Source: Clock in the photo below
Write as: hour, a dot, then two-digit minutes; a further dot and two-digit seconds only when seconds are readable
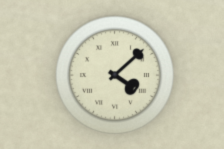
4.08
